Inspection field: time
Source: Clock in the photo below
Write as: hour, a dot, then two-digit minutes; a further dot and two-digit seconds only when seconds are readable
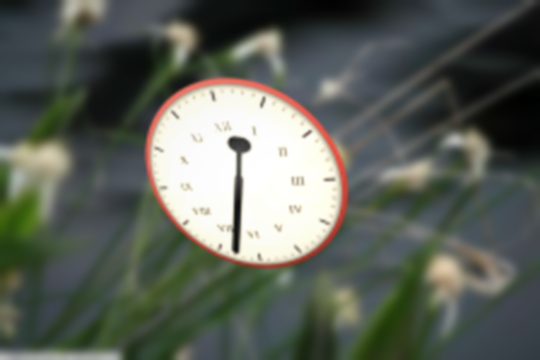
12.33
